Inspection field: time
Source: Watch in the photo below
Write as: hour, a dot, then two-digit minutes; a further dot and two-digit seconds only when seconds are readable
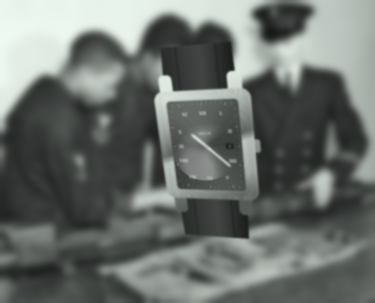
10.22
